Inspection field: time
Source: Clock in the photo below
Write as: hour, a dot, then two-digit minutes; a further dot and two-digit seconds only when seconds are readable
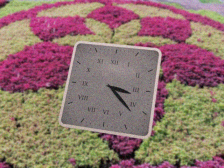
3.22
